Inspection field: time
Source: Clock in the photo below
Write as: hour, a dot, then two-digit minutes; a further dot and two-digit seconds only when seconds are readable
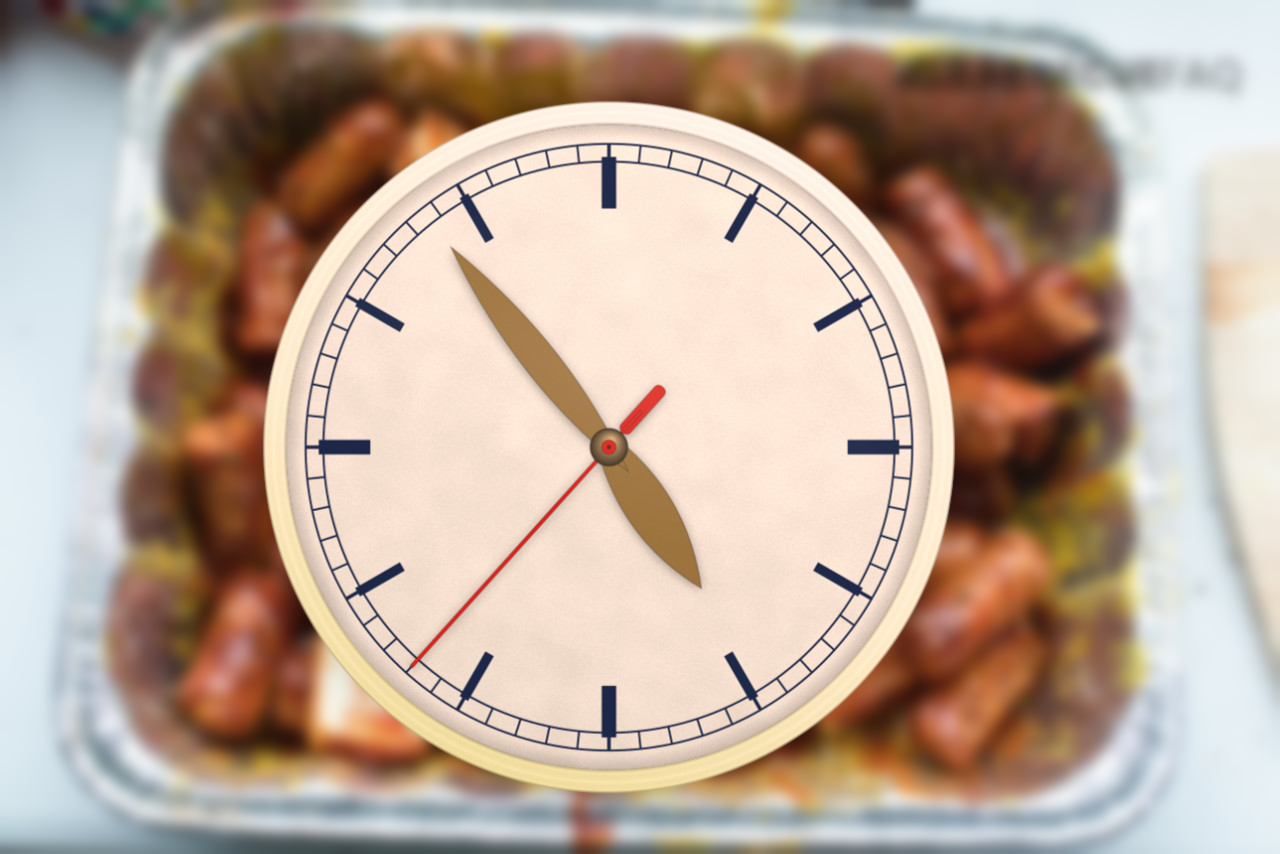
4.53.37
